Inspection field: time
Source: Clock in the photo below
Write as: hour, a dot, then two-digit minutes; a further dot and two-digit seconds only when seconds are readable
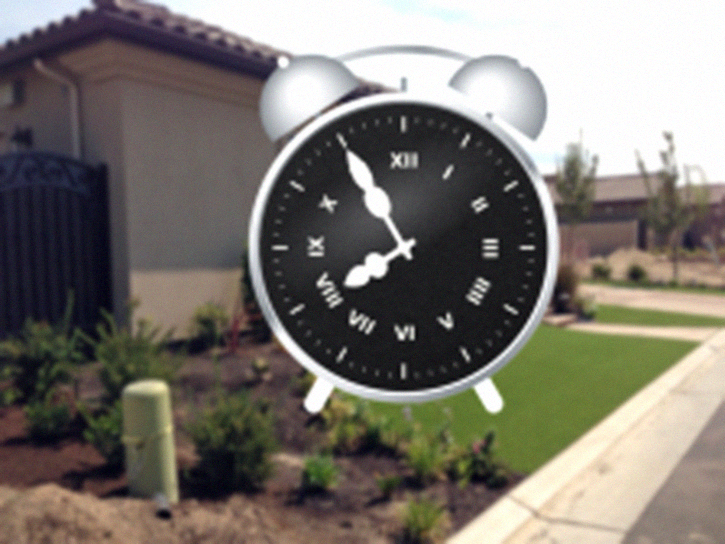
7.55
